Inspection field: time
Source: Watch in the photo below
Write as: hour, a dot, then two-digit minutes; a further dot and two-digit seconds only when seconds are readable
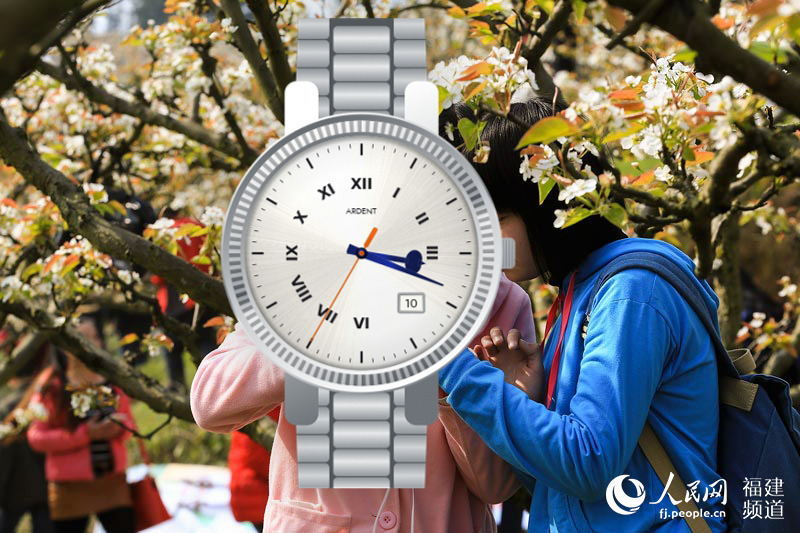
3.18.35
